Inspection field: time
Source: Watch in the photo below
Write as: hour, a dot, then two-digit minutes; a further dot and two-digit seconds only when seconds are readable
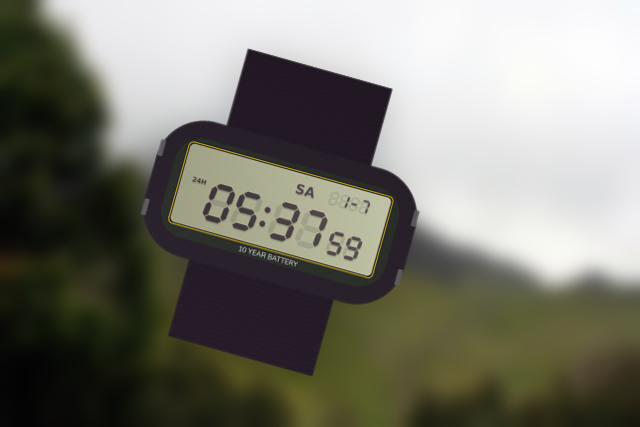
5.37.59
